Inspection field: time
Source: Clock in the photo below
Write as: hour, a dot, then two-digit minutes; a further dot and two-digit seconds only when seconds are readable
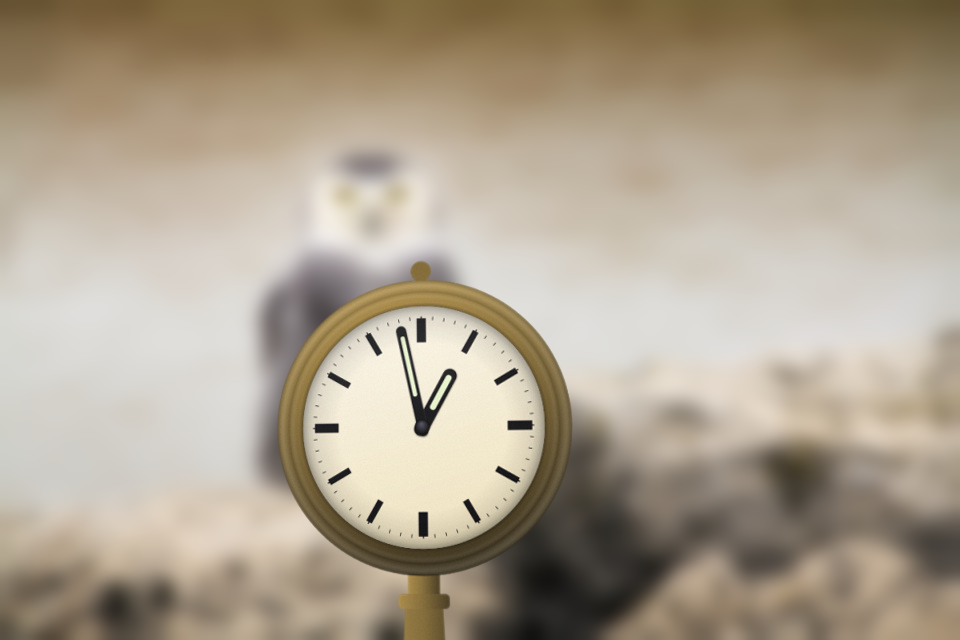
12.58
